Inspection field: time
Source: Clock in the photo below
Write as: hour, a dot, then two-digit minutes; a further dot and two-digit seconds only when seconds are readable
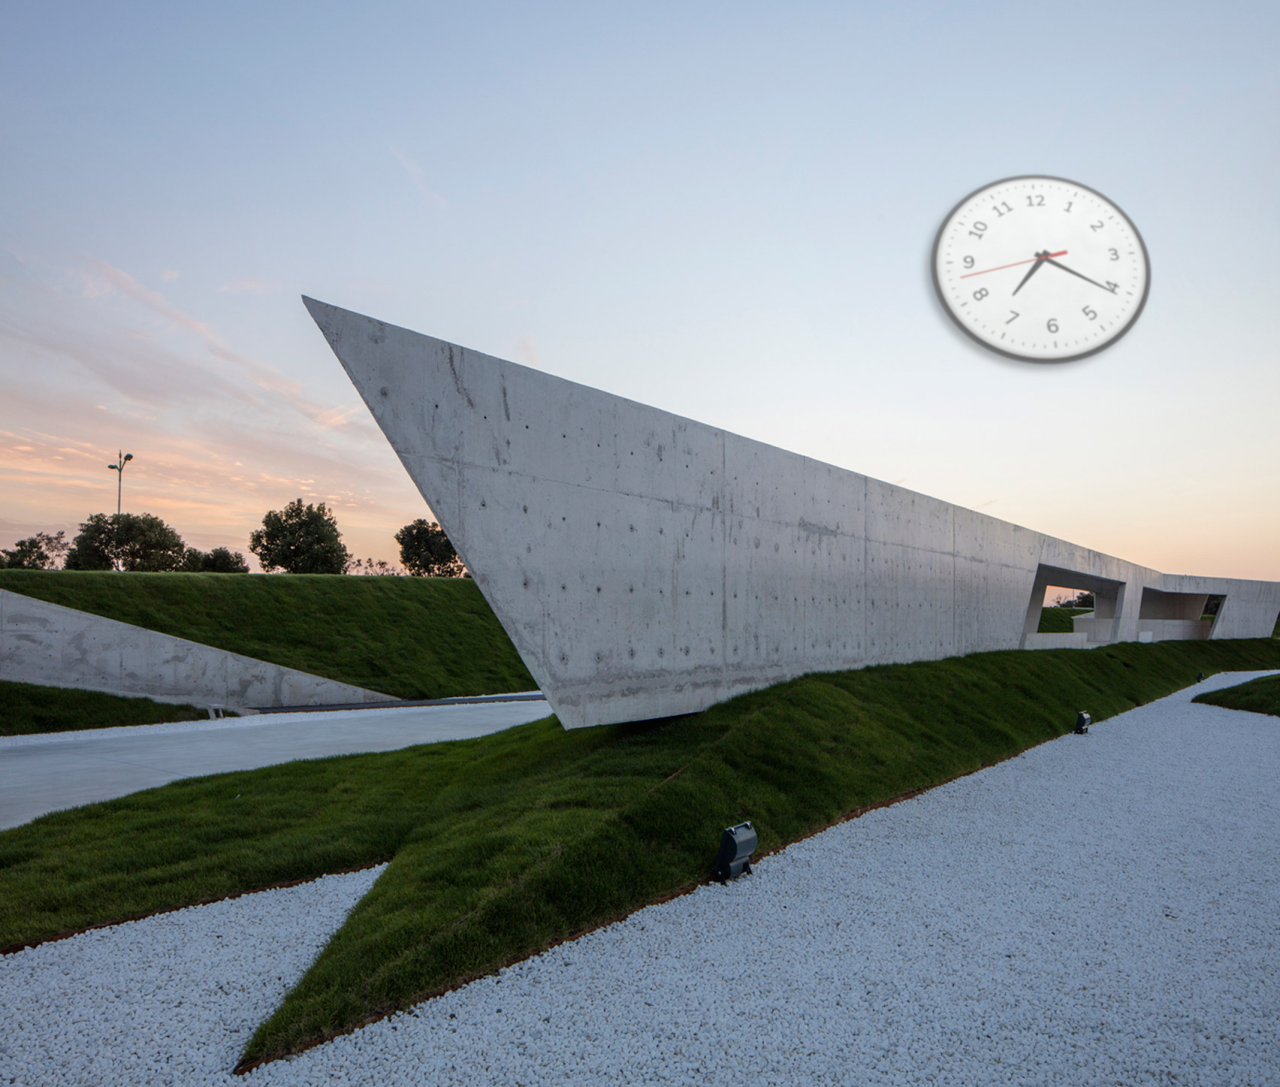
7.20.43
